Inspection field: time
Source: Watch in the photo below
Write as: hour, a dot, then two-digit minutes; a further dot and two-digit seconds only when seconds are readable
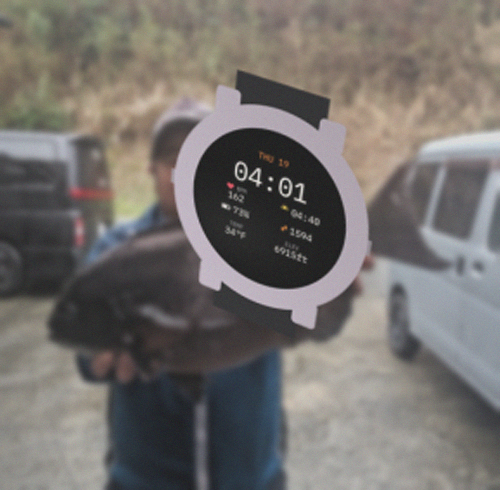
4.01
